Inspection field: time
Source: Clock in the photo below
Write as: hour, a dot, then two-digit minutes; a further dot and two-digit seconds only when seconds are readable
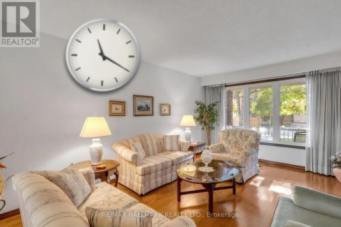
11.20
